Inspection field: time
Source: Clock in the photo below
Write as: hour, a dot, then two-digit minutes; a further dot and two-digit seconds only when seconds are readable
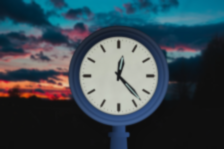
12.23
